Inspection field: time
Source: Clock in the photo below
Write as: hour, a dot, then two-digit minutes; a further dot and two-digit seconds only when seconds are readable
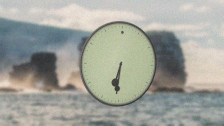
6.31
